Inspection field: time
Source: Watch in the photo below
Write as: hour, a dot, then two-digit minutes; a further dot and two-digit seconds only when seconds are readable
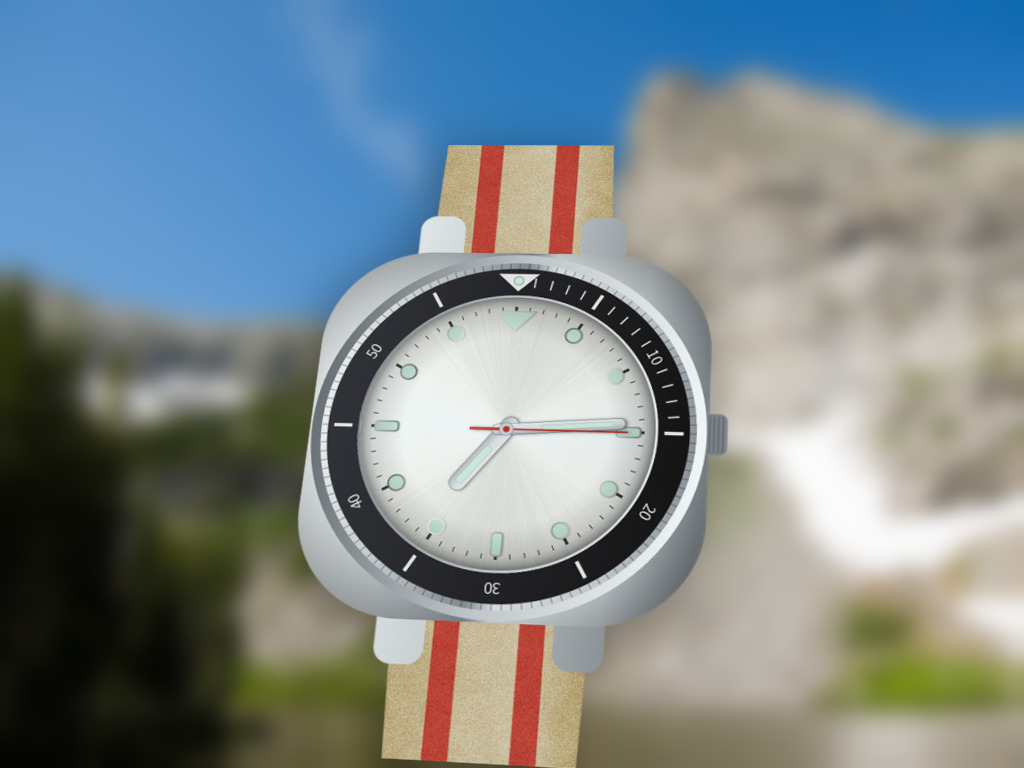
7.14.15
